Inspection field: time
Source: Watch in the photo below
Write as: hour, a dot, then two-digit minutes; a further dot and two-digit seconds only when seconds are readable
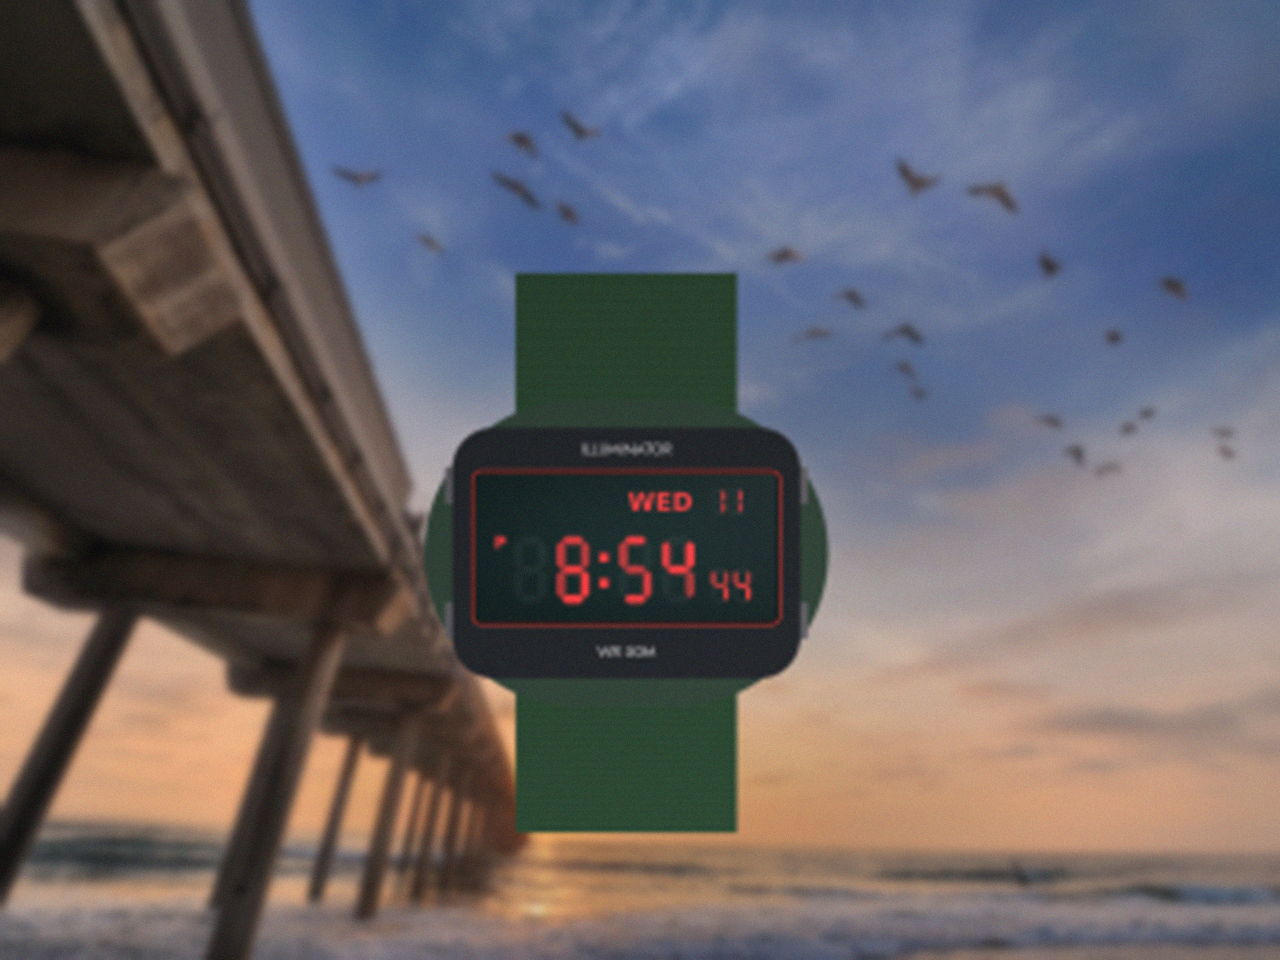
8.54.44
